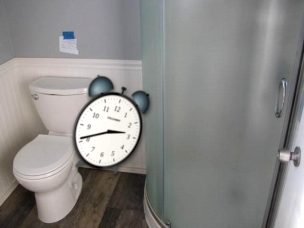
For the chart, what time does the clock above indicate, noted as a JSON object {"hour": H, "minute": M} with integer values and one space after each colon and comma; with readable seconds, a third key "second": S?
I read {"hour": 2, "minute": 41}
